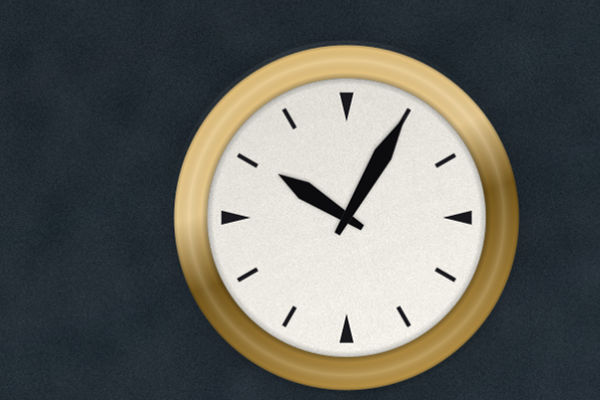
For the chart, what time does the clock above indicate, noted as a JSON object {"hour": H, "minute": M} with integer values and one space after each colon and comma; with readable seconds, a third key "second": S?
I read {"hour": 10, "minute": 5}
